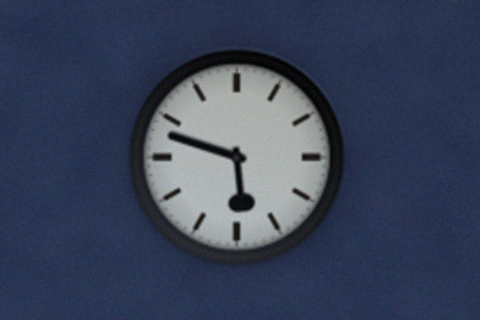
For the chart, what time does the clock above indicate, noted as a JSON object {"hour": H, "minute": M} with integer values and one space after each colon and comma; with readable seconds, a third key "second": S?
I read {"hour": 5, "minute": 48}
